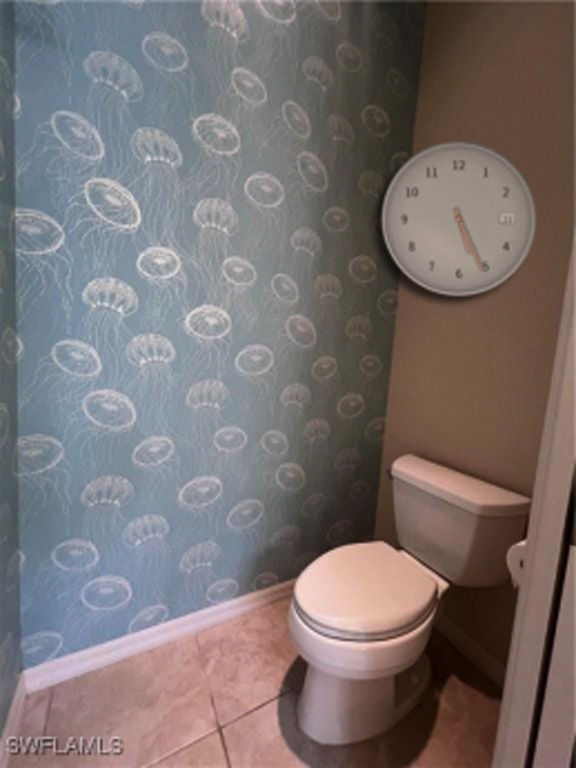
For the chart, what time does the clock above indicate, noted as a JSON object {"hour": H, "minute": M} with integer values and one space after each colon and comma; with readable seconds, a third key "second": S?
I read {"hour": 5, "minute": 26}
